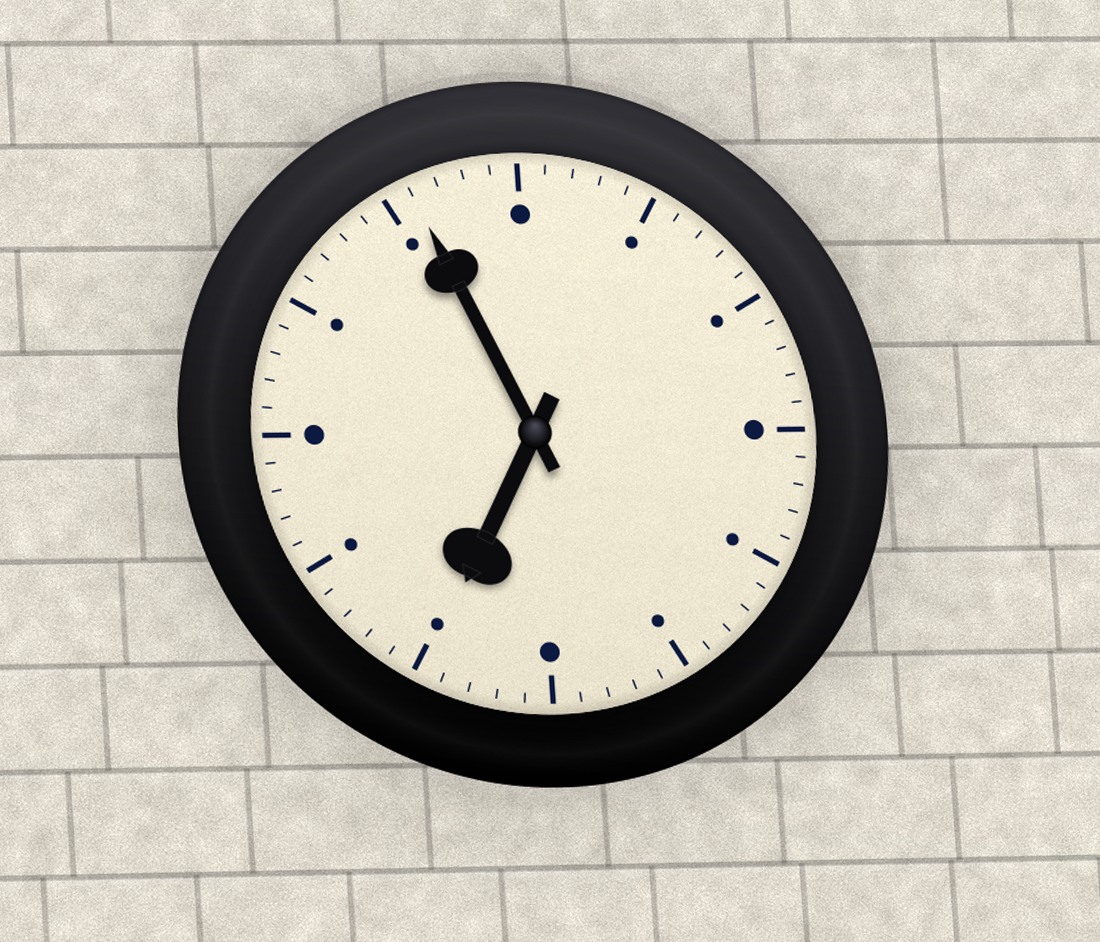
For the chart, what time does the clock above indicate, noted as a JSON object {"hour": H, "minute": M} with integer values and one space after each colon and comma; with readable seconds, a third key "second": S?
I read {"hour": 6, "minute": 56}
